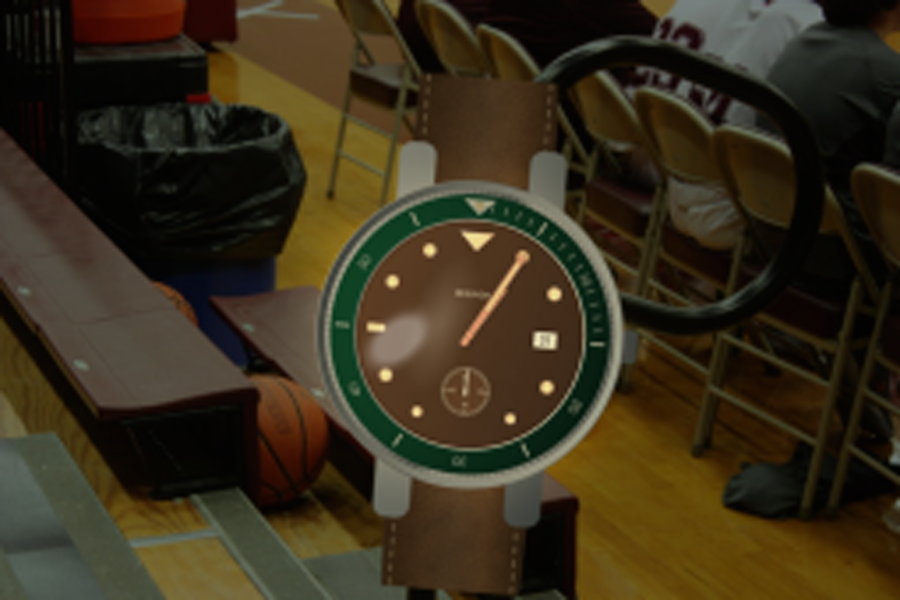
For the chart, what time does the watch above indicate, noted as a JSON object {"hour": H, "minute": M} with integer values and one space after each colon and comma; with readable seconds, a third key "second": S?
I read {"hour": 1, "minute": 5}
